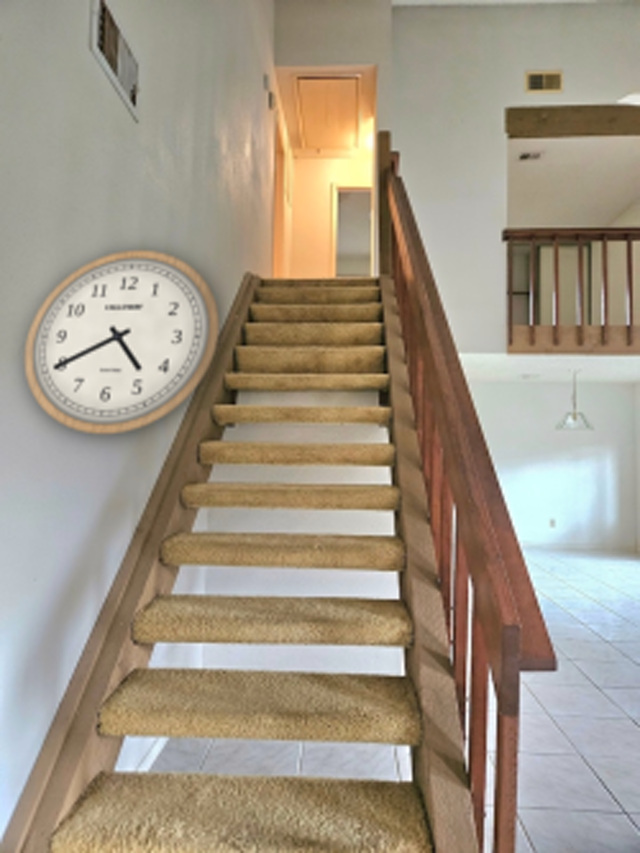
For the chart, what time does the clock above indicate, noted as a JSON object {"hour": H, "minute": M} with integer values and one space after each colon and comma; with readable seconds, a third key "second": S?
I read {"hour": 4, "minute": 40}
